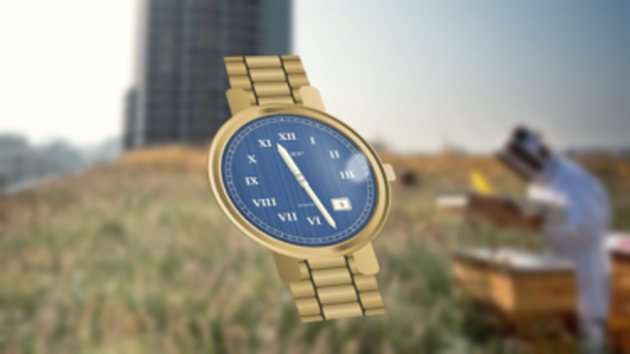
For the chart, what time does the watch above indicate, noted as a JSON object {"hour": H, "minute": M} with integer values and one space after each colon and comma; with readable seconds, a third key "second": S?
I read {"hour": 11, "minute": 27}
